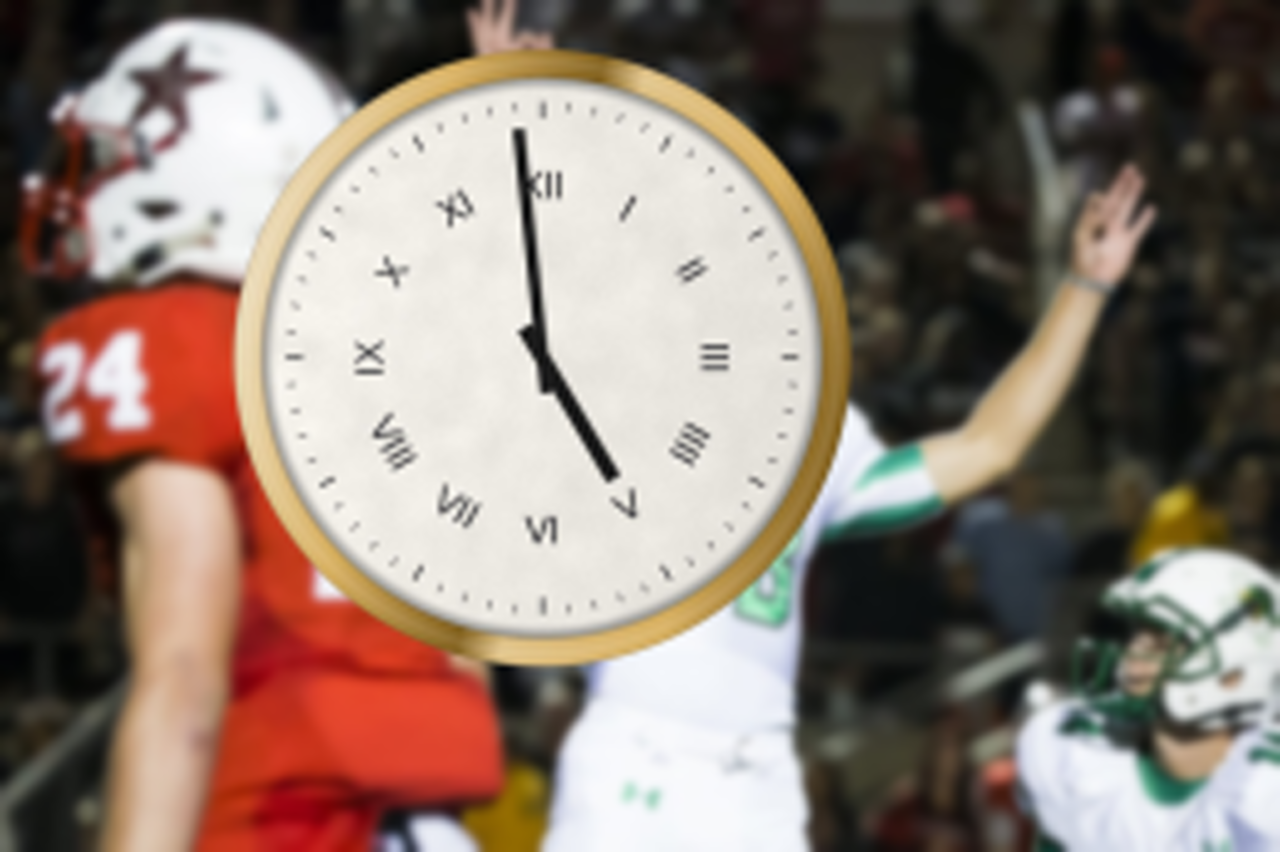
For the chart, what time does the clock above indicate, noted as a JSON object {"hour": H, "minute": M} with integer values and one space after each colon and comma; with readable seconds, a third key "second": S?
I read {"hour": 4, "minute": 59}
